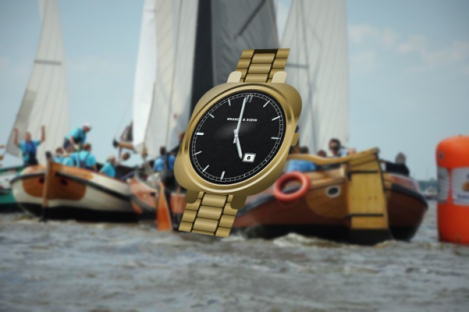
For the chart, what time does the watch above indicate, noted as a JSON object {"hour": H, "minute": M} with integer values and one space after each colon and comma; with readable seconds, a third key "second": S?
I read {"hour": 4, "minute": 59}
